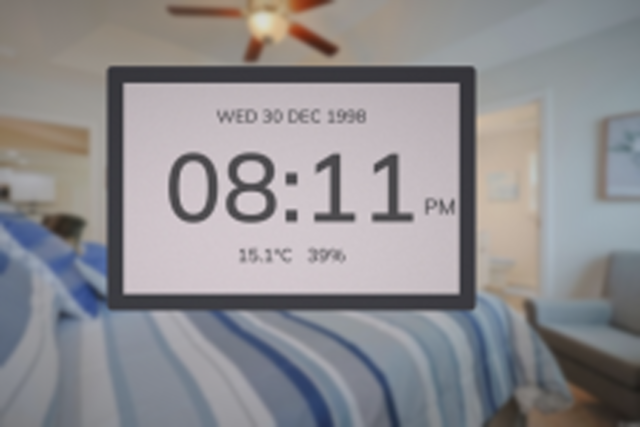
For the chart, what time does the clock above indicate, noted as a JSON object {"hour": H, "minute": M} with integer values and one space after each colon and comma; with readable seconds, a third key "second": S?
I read {"hour": 8, "minute": 11}
